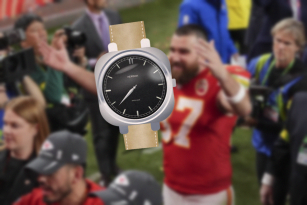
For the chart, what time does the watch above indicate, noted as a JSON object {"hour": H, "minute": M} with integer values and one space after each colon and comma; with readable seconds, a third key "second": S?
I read {"hour": 7, "minute": 38}
